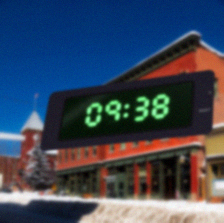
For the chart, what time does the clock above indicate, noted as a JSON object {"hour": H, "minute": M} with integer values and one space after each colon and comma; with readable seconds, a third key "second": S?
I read {"hour": 9, "minute": 38}
